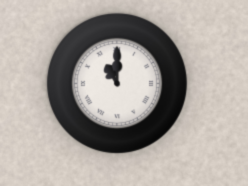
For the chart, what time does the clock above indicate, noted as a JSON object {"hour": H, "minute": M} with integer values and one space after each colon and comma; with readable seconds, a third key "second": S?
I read {"hour": 11, "minute": 0}
